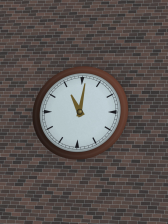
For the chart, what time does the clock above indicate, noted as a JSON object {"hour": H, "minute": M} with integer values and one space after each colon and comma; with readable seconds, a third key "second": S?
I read {"hour": 11, "minute": 1}
